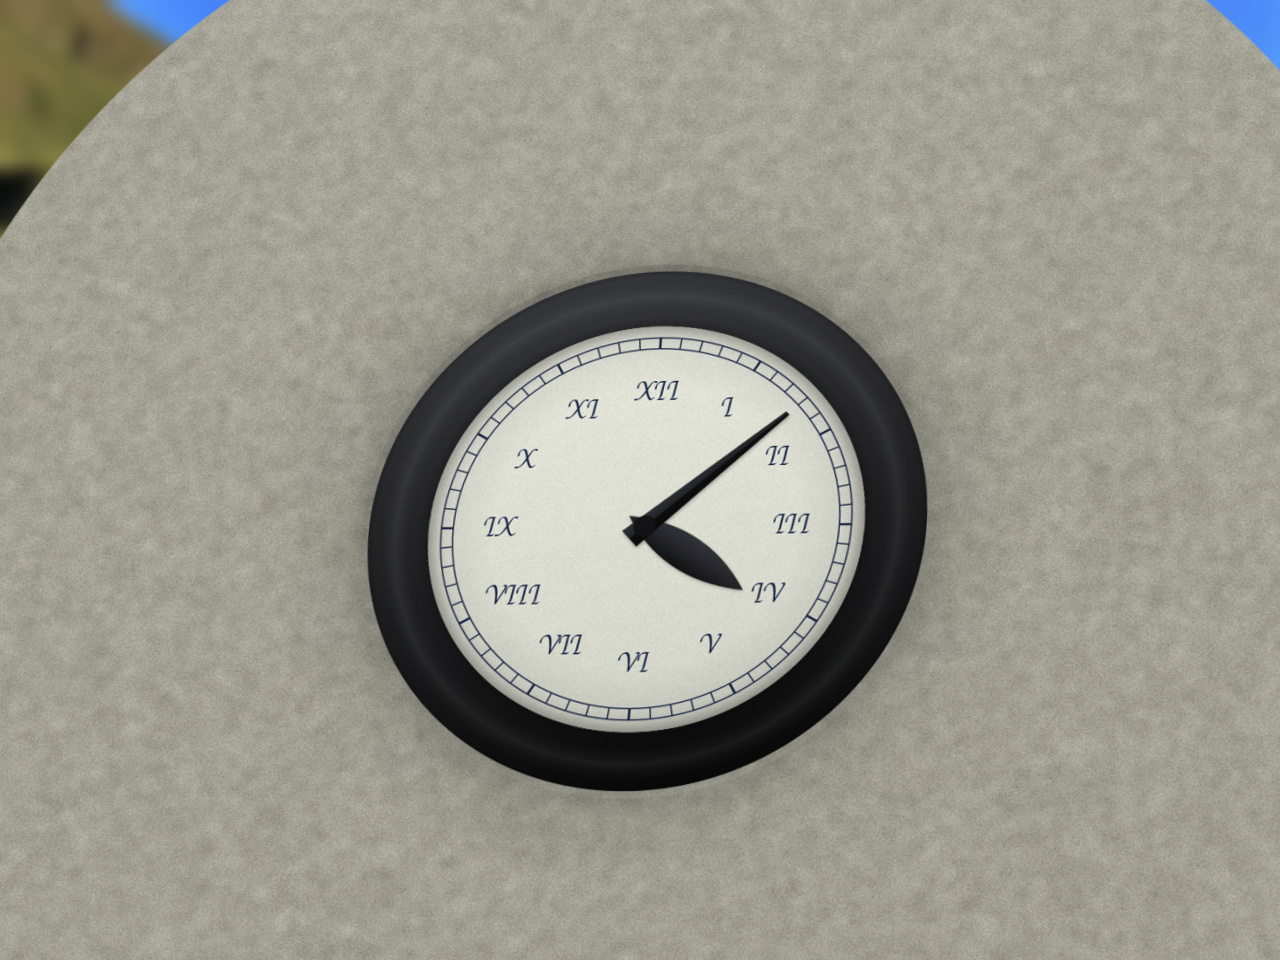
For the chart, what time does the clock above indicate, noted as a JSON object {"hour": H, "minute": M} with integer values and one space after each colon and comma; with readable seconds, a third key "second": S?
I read {"hour": 4, "minute": 8}
